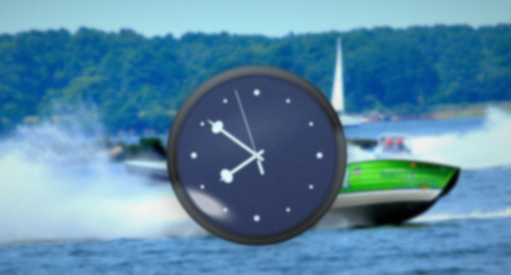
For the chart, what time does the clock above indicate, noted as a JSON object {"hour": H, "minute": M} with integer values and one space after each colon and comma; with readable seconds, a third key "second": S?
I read {"hour": 7, "minute": 50, "second": 57}
